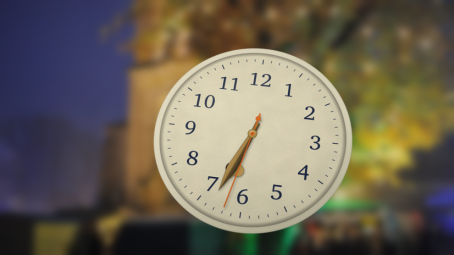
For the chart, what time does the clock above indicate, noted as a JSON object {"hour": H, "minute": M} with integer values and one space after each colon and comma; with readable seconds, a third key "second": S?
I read {"hour": 6, "minute": 33, "second": 32}
